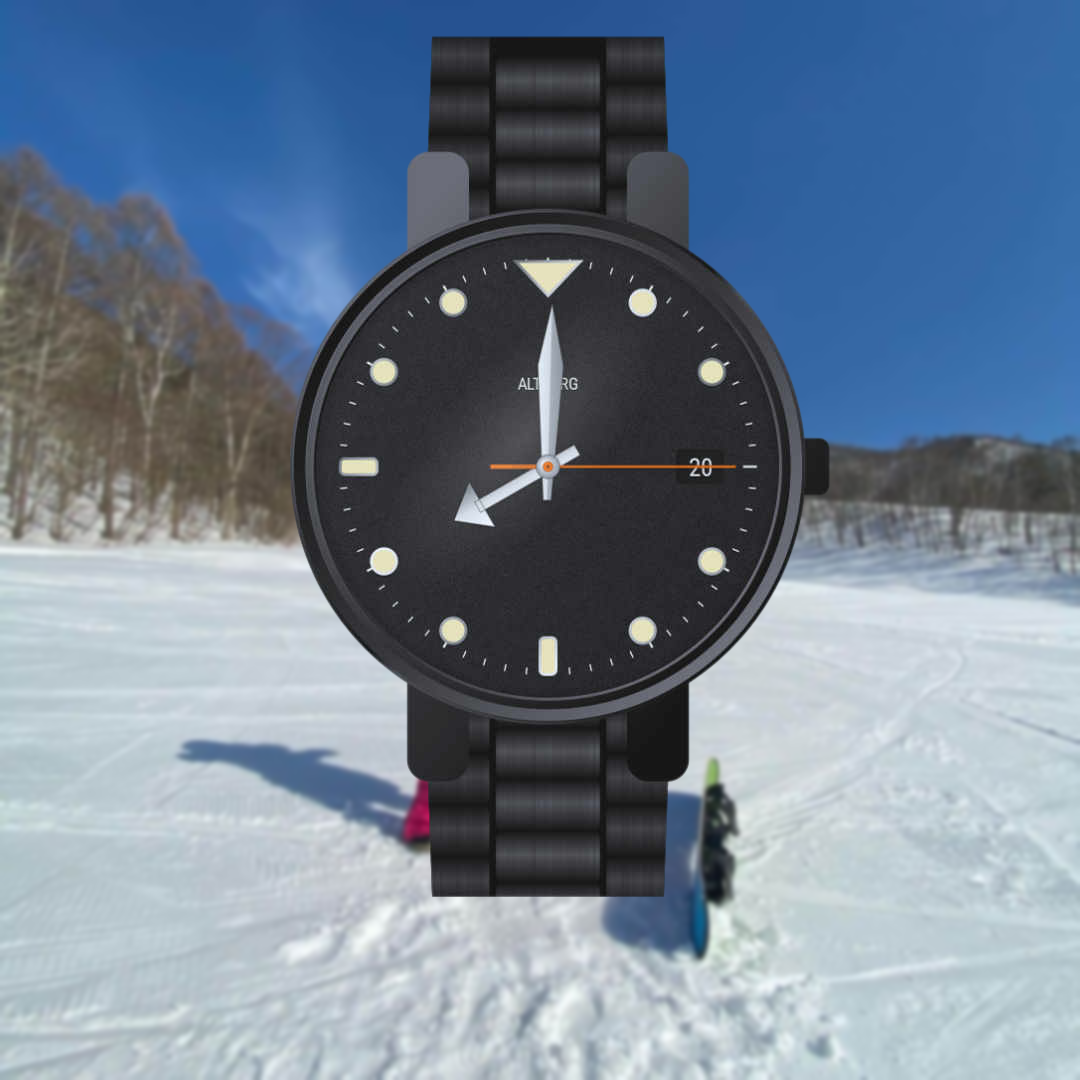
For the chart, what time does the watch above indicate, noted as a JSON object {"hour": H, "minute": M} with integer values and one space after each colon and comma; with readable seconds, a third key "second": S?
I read {"hour": 8, "minute": 0, "second": 15}
